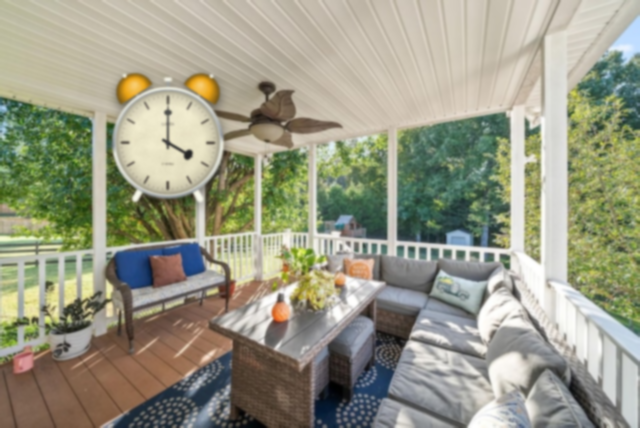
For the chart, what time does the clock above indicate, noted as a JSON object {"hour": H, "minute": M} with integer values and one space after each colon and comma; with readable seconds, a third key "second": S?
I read {"hour": 4, "minute": 0}
